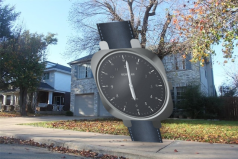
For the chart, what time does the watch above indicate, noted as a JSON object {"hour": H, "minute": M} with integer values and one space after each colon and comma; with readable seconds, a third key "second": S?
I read {"hour": 6, "minute": 1}
